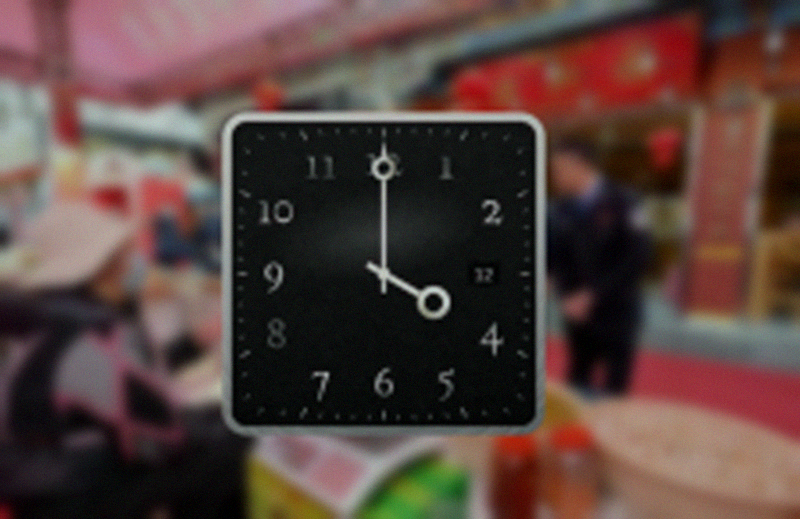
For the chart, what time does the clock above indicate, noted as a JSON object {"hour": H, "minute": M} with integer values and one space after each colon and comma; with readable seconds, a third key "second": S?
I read {"hour": 4, "minute": 0}
